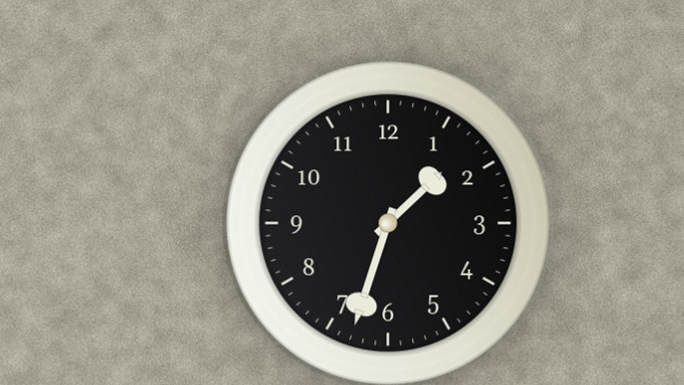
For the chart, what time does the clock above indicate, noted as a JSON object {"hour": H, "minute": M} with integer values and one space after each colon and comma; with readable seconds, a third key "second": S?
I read {"hour": 1, "minute": 33}
